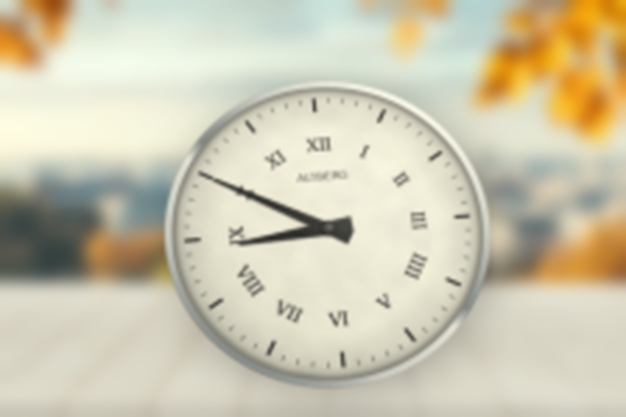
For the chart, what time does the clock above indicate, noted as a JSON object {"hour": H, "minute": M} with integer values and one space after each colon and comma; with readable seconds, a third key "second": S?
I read {"hour": 8, "minute": 50}
